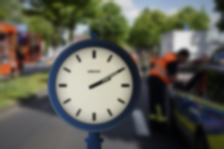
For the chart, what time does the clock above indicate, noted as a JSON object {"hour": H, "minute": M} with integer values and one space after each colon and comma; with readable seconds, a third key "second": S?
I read {"hour": 2, "minute": 10}
